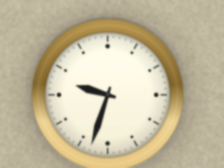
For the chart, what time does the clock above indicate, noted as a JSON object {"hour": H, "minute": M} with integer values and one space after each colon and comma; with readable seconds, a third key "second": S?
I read {"hour": 9, "minute": 33}
